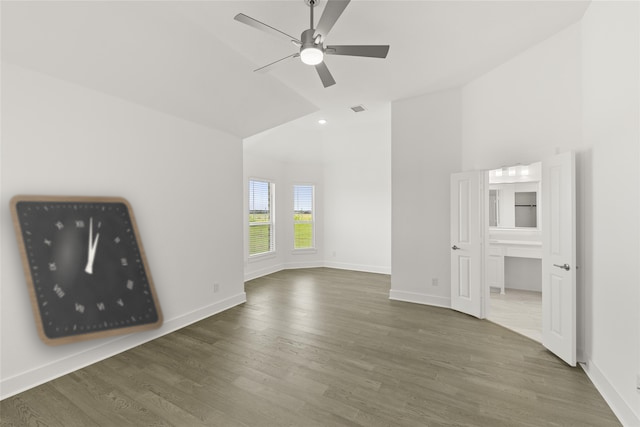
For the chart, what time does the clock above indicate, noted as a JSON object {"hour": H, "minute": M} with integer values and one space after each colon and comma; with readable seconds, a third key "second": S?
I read {"hour": 1, "minute": 3}
